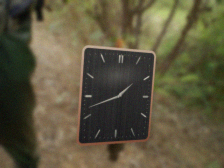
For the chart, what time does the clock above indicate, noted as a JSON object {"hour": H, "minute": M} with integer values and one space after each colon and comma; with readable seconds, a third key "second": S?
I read {"hour": 1, "minute": 42}
